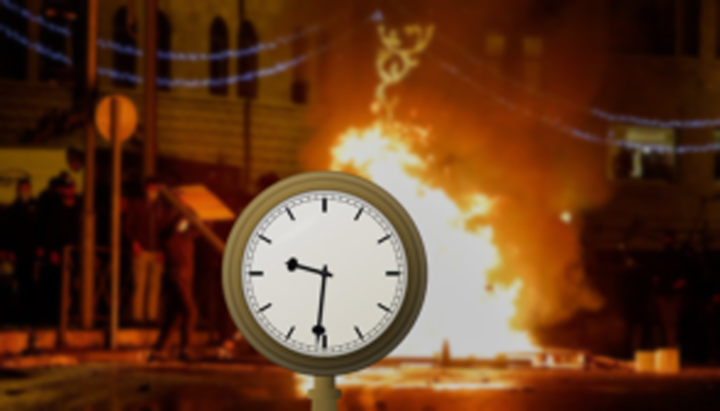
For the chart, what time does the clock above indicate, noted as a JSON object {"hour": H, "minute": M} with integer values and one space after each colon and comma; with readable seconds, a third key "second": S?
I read {"hour": 9, "minute": 31}
